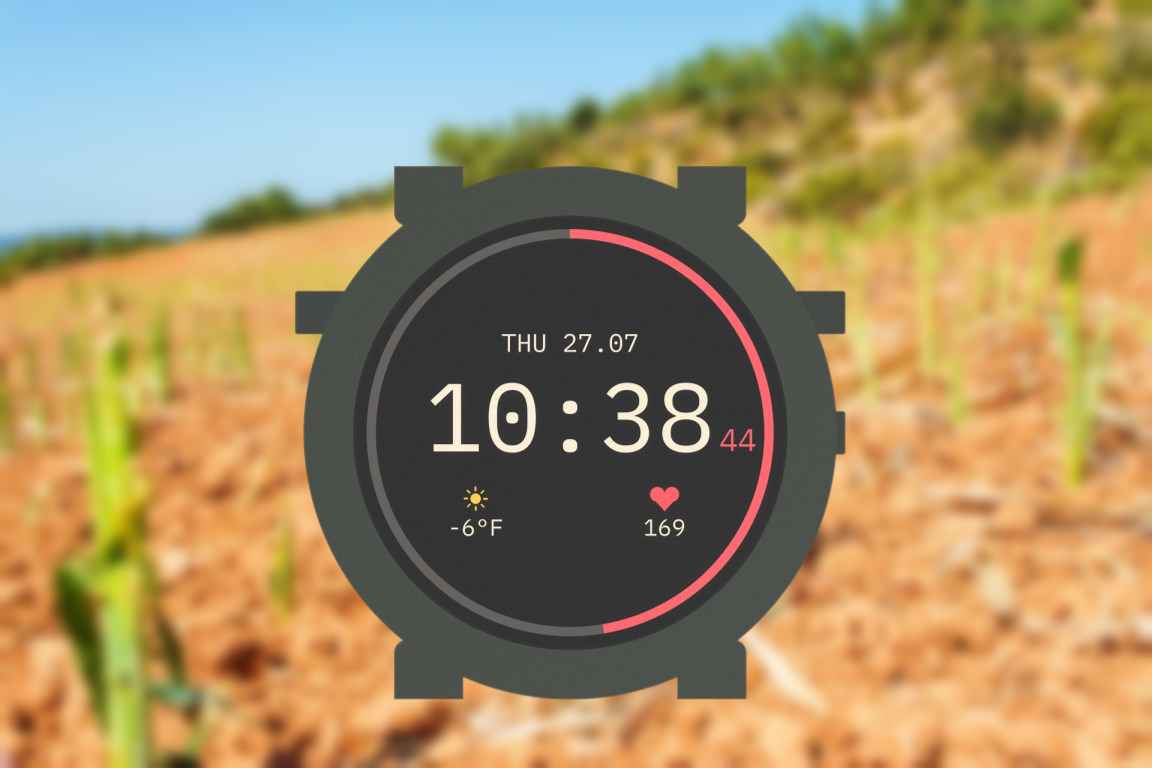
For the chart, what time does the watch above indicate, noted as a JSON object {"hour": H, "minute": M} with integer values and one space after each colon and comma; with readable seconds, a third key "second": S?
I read {"hour": 10, "minute": 38, "second": 44}
